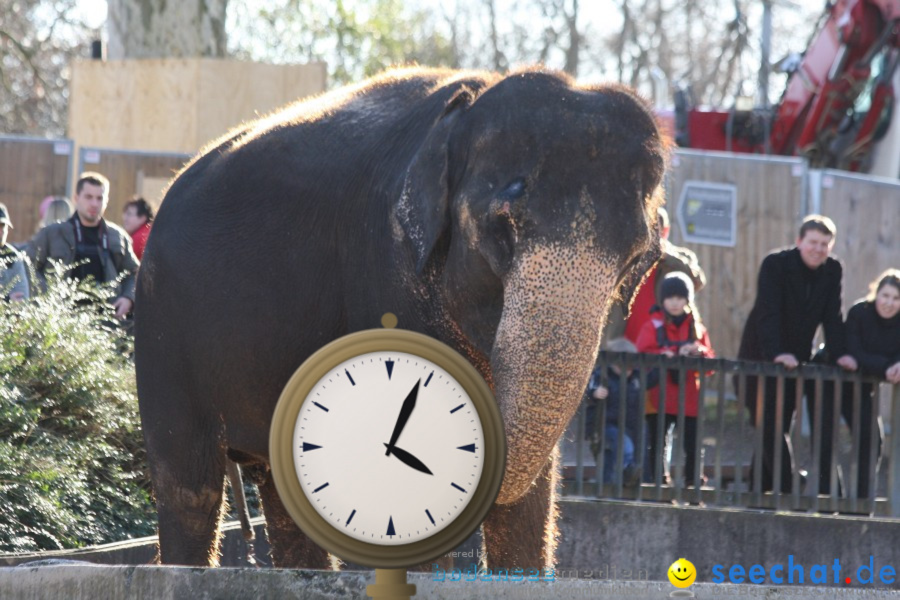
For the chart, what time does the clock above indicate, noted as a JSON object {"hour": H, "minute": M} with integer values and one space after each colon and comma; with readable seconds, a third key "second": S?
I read {"hour": 4, "minute": 4}
